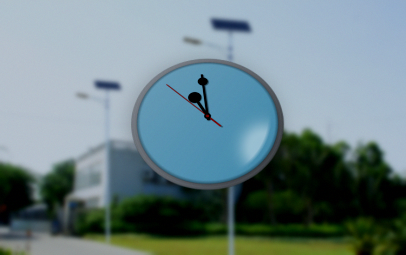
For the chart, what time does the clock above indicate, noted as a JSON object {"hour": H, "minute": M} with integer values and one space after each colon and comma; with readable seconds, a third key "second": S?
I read {"hour": 10, "minute": 58, "second": 52}
